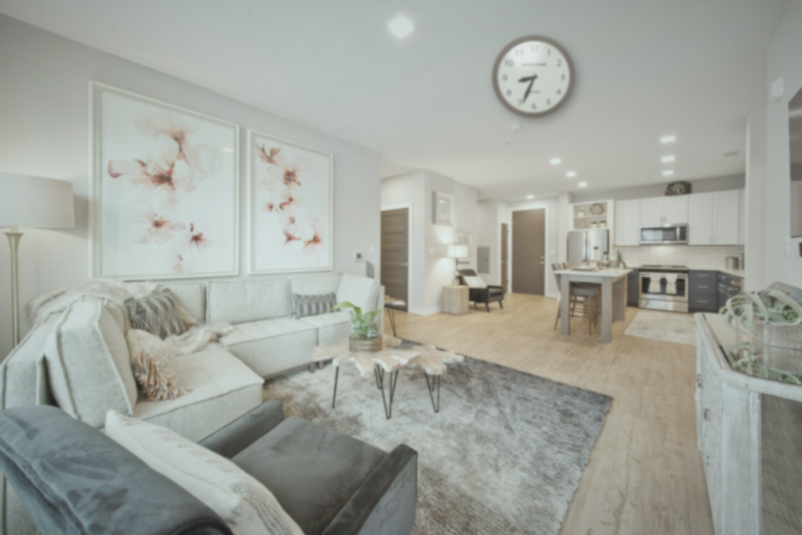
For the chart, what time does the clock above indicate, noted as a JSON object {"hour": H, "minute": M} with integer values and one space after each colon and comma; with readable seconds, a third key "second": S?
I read {"hour": 8, "minute": 34}
